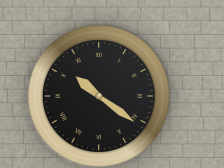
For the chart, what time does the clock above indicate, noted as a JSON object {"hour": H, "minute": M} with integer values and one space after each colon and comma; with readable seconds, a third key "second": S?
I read {"hour": 10, "minute": 21}
